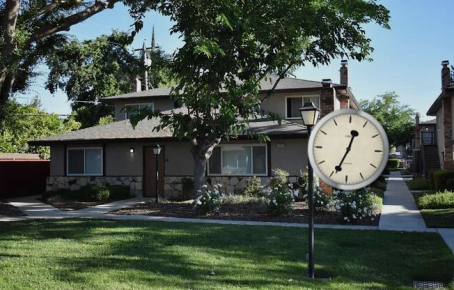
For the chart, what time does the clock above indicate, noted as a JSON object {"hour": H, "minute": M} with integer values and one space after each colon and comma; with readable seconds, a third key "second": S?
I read {"hour": 12, "minute": 34}
